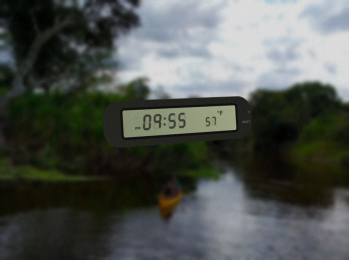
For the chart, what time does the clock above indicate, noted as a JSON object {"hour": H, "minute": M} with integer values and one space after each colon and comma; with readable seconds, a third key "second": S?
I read {"hour": 9, "minute": 55}
